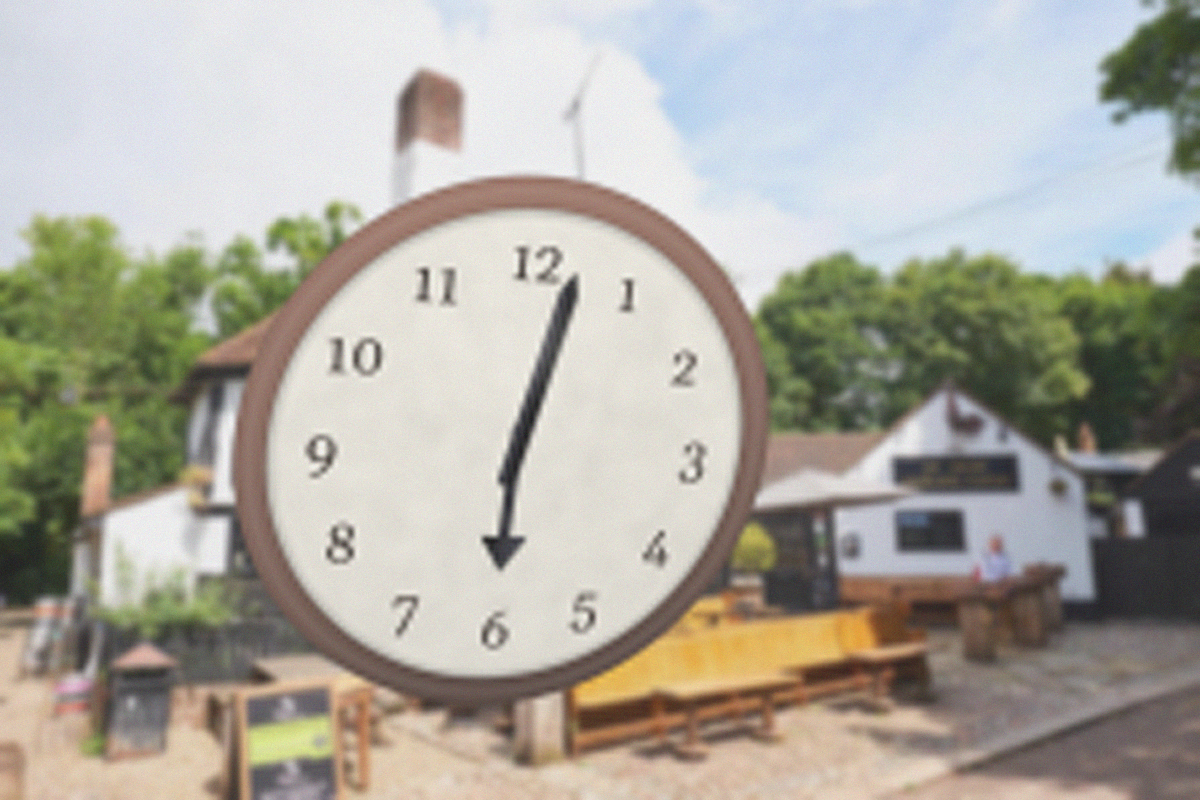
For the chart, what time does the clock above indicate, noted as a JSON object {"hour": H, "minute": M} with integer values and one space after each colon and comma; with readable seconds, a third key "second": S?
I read {"hour": 6, "minute": 2}
